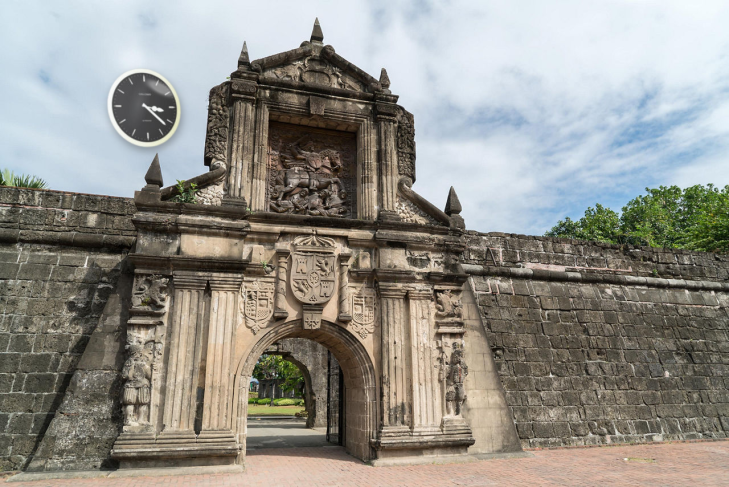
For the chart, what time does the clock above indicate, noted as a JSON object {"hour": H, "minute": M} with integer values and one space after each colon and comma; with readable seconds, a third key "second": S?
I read {"hour": 3, "minute": 22}
